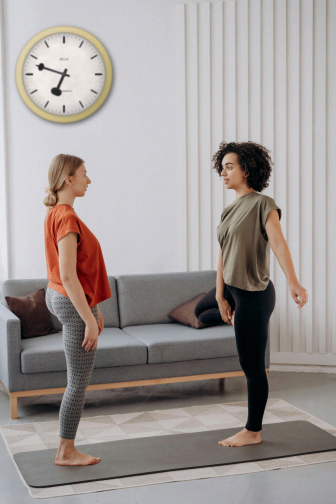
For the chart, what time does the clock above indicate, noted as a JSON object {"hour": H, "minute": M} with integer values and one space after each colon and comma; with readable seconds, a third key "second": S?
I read {"hour": 6, "minute": 48}
